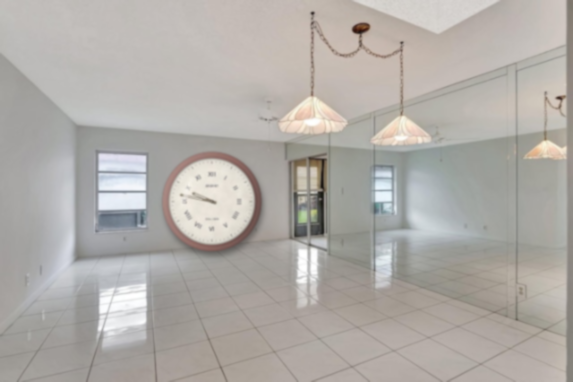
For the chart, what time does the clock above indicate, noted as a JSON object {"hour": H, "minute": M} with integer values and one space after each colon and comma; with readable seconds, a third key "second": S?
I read {"hour": 9, "minute": 47}
